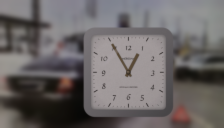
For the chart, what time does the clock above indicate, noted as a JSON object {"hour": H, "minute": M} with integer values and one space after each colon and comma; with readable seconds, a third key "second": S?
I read {"hour": 12, "minute": 55}
